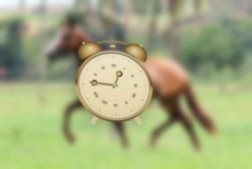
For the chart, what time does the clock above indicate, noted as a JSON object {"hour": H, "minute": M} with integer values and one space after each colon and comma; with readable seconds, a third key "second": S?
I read {"hour": 12, "minute": 46}
